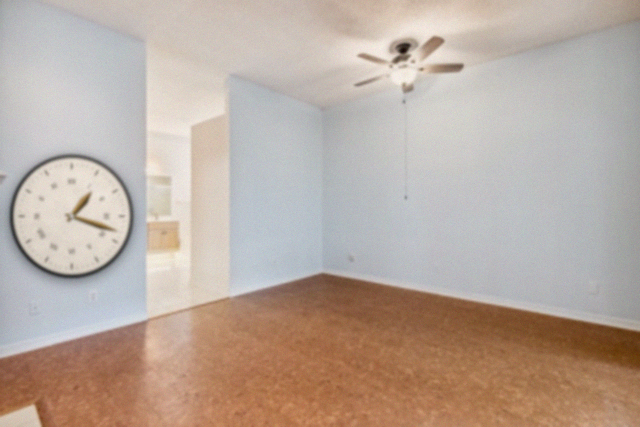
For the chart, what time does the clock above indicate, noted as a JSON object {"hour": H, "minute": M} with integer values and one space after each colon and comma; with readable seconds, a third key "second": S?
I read {"hour": 1, "minute": 18}
